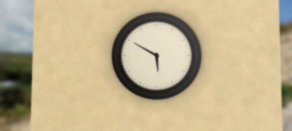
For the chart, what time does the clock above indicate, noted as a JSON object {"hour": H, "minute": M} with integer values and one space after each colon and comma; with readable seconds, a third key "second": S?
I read {"hour": 5, "minute": 50}
